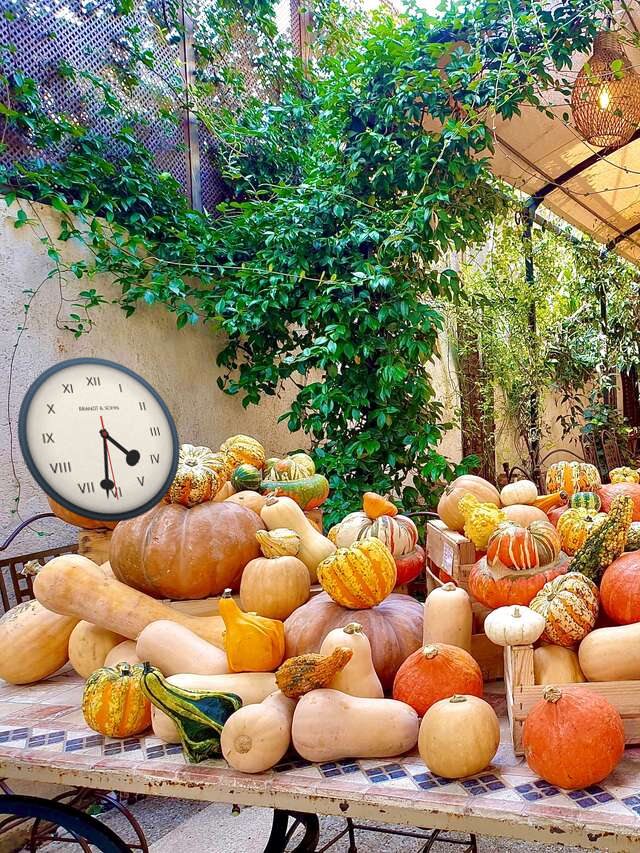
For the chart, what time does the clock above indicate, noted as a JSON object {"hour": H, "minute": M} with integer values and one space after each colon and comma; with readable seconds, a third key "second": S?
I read {"hour": 4, "minute": 31, "second": 30}
